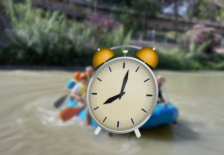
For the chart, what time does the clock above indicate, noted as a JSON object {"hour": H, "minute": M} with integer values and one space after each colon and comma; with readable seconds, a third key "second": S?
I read {"hour": 8, "minute": 2}
